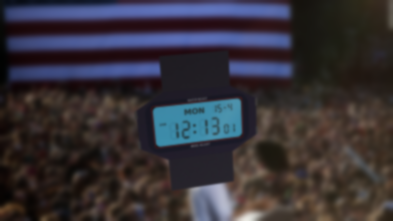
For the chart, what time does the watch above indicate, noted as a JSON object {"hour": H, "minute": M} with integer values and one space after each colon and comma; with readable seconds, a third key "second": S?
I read {"hour": 12, "minute": 13}
